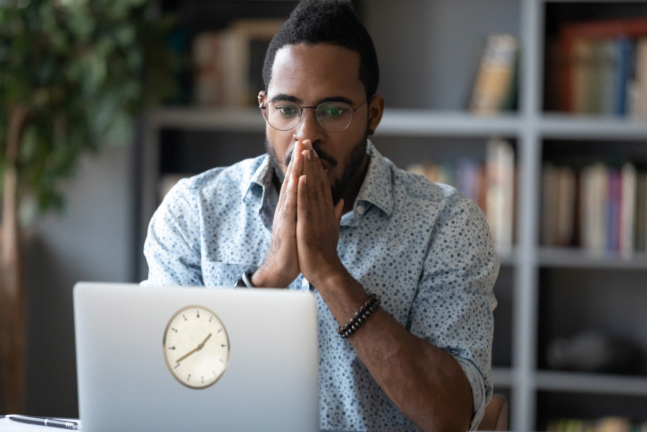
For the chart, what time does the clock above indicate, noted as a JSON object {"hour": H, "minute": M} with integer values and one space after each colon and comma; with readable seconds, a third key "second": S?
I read {"hour": 1, "minute": 41}
